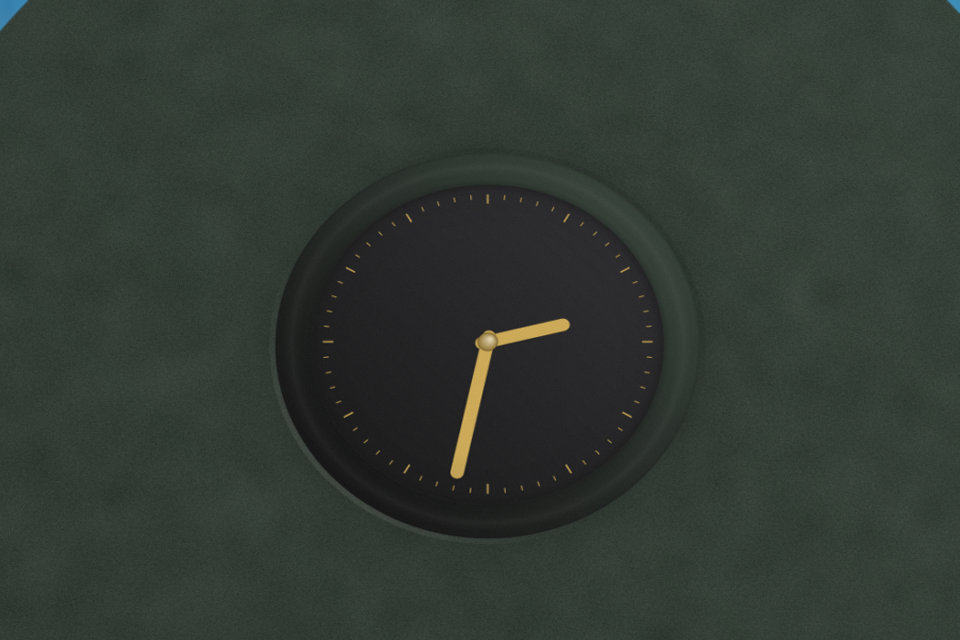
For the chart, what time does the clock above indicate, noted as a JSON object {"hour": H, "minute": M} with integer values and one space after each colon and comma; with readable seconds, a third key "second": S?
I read {"hour": 2, "minute": 32}
